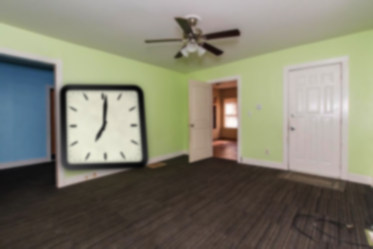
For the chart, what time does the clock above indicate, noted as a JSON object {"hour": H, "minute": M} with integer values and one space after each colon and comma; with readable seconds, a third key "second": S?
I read {"hour": 7, "minute": 1}
